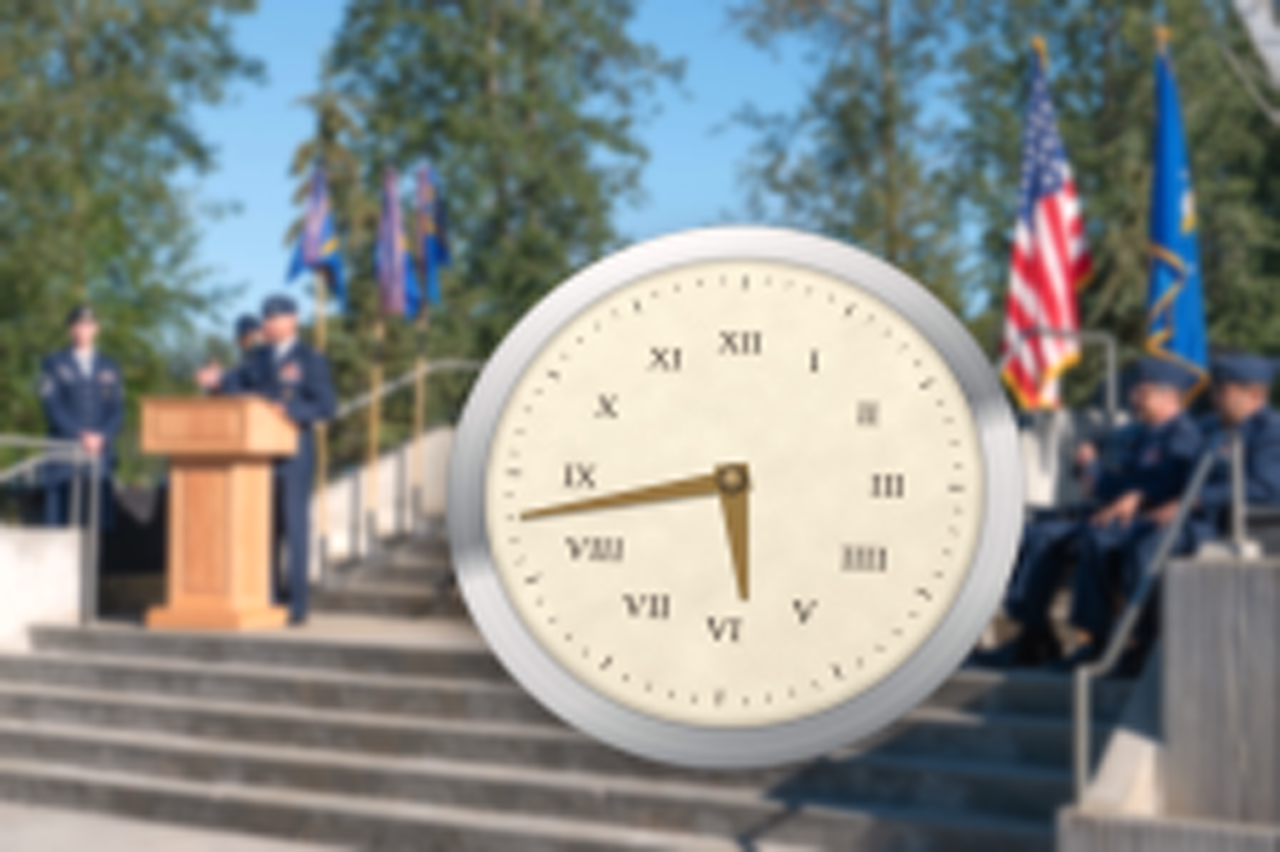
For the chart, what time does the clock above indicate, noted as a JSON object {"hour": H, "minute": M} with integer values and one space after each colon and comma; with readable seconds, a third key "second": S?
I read {"hour": 5, "minute": 43}
